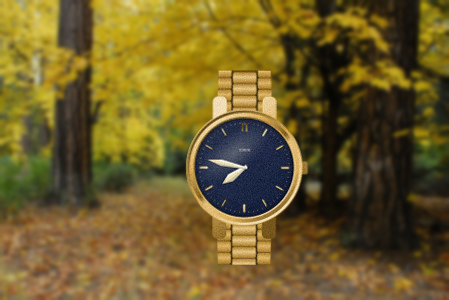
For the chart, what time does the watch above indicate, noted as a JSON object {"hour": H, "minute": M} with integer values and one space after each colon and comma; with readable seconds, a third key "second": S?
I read {"hour": 7, "minute": 47}
